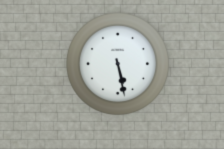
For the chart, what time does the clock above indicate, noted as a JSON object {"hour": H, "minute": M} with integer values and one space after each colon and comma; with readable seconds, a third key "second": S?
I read {"hour": 5, "minute": 28}
